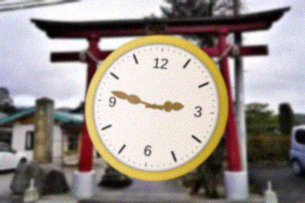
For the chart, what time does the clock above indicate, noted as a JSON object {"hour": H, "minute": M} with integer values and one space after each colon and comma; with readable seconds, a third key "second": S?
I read {"hour": 2, "minute": 47}
